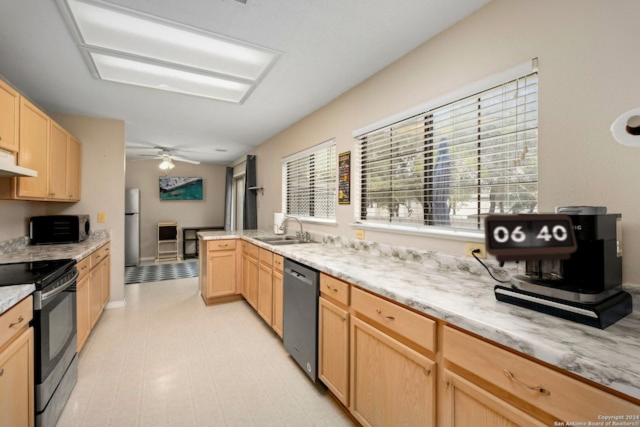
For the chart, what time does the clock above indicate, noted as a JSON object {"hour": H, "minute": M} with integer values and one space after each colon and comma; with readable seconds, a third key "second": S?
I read {"hour": 6, "minute": 40}
